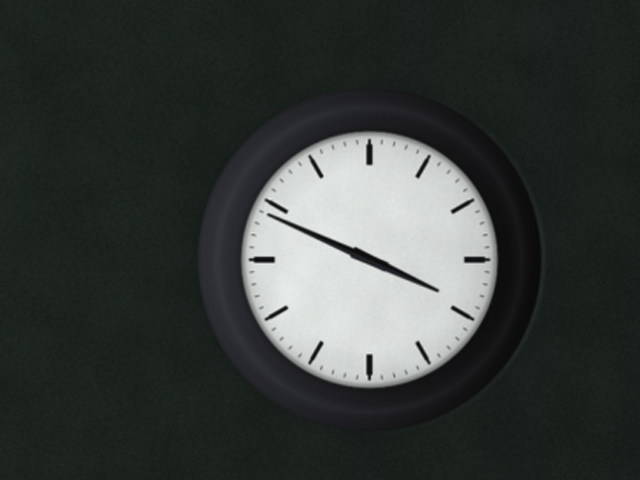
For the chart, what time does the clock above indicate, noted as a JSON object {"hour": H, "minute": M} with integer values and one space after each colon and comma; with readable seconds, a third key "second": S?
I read {"hour": 3, "minute": 49}
